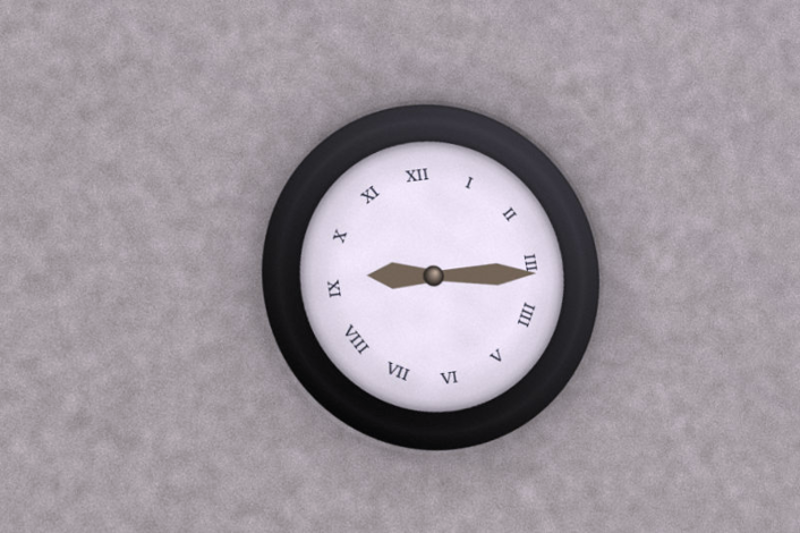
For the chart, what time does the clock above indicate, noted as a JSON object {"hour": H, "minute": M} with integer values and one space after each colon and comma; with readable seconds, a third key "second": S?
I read {"hour": 9, "minute": 16}
